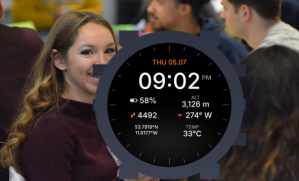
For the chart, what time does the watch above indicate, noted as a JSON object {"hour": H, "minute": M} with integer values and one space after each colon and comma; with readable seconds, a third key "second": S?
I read {"hour": 9, "minute": 2}
